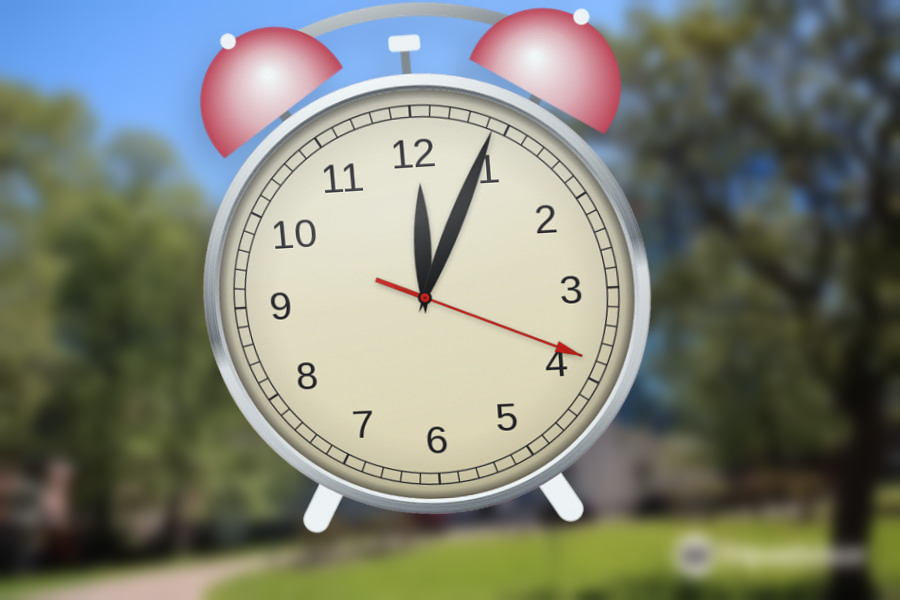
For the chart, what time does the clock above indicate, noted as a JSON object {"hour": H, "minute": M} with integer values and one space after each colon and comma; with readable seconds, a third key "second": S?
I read {"hour": 12, "minute": 4, "second": 19}
